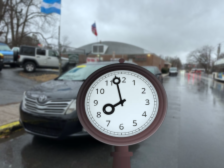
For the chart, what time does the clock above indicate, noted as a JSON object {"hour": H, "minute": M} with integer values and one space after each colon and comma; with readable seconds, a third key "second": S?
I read {"hour": 7, "minute": 58}
